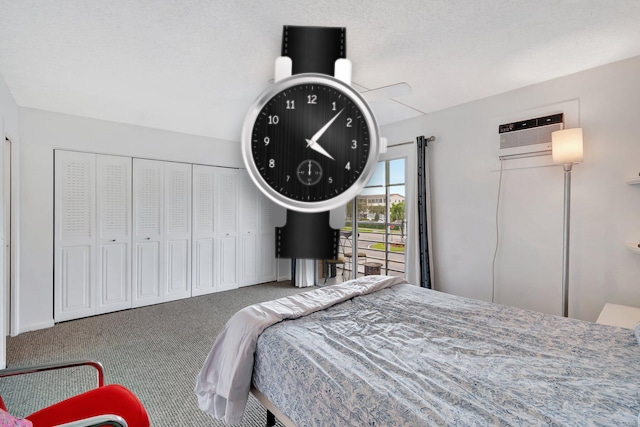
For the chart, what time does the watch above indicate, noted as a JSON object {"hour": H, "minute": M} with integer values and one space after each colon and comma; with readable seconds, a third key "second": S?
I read {"hour": 4, "minute": 7}
